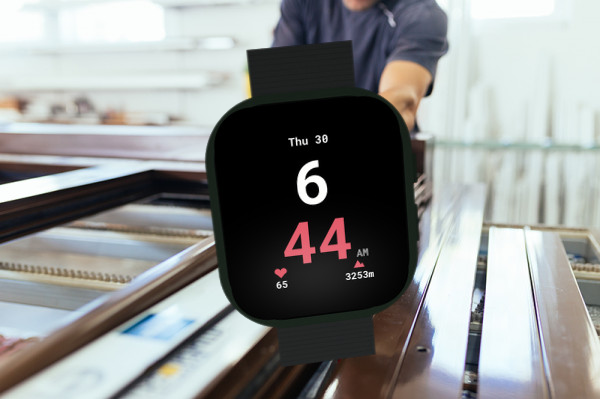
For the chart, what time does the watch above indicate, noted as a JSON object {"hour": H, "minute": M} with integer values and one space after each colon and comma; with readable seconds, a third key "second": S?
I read {"hour": 6, "minute": 44}
